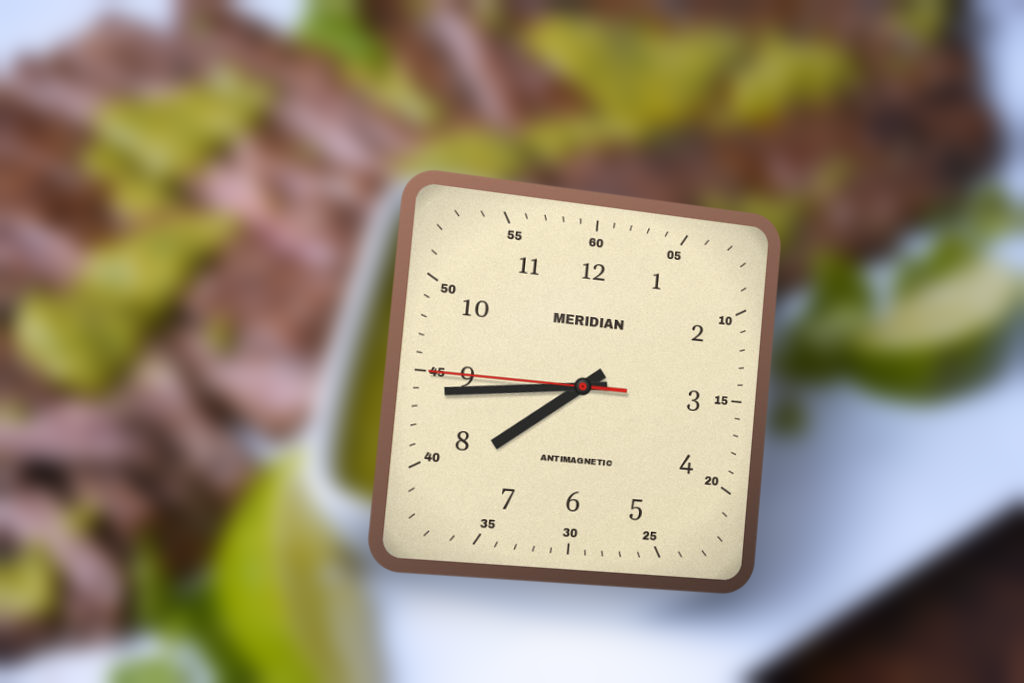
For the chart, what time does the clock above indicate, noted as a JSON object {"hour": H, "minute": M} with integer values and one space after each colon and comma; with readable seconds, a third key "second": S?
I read {"hour": 7, "minute": 43, "second": 45}
